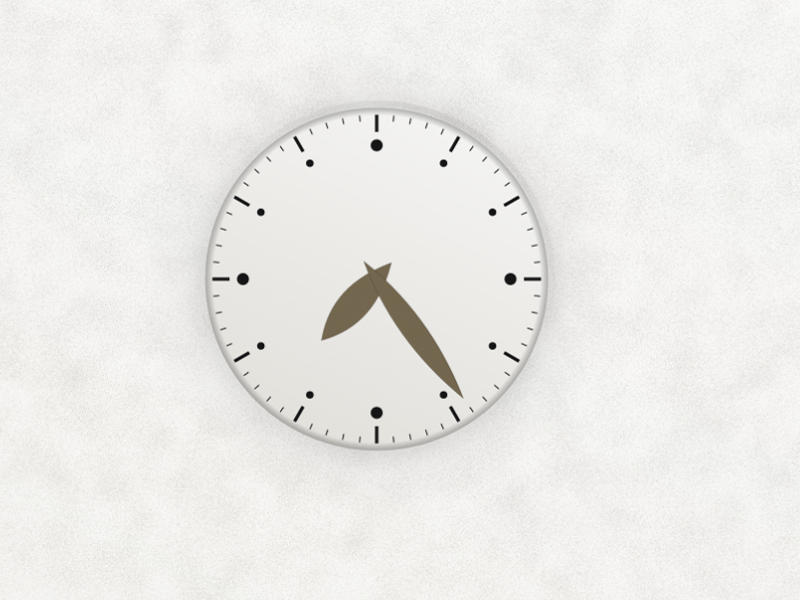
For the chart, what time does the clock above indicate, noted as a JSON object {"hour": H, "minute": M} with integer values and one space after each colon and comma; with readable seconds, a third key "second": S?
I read {"hour": 7, "minute": 24}
